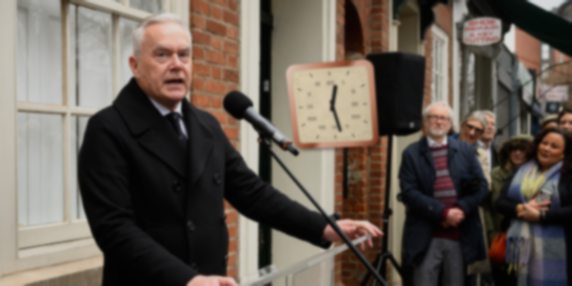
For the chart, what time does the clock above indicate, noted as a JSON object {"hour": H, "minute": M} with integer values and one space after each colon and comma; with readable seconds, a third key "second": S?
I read {"hour": 12, "minute": 28}
